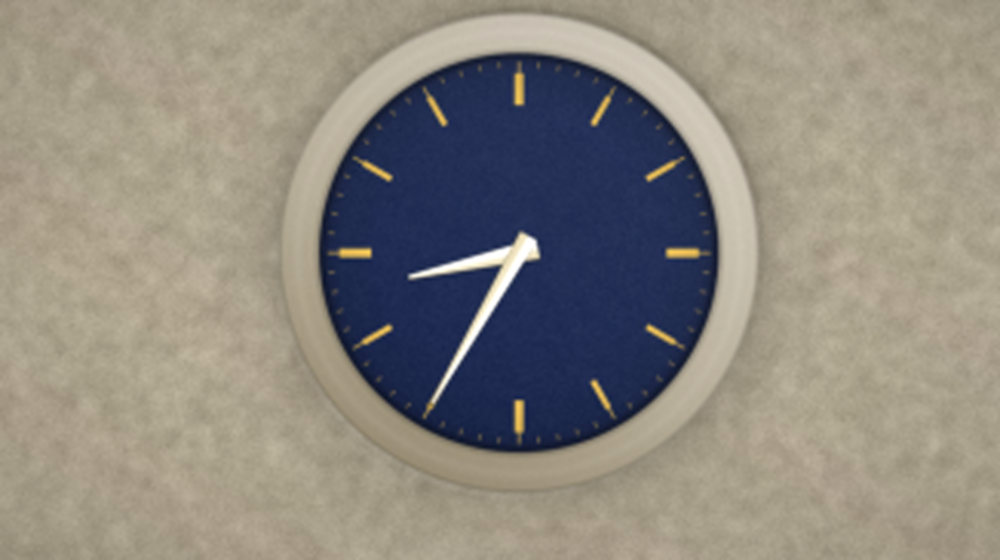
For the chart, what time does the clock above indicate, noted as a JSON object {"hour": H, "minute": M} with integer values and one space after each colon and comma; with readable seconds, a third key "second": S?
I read {"hour": 8, "minute": 35}
